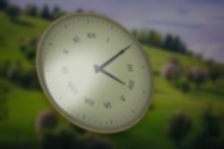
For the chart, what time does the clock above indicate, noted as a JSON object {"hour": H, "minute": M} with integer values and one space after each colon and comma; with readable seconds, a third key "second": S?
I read {"hour": 4, "minute": 10}
